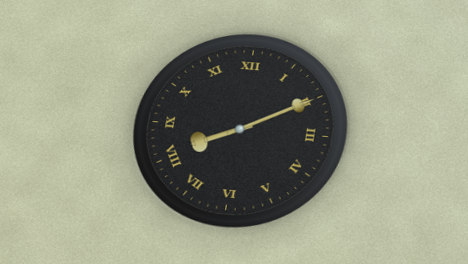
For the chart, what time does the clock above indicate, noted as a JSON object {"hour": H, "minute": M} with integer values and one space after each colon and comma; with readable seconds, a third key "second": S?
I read {"hour": 8, "minute": 10}
